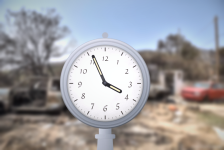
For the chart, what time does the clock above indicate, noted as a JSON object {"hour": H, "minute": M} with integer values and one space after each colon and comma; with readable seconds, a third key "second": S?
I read {"hour": 3, "minute": 56}
